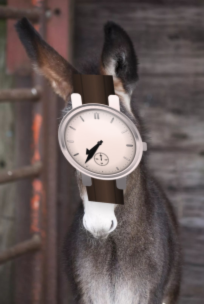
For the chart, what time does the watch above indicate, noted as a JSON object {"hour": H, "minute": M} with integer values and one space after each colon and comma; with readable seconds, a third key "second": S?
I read {"hour": 7, "minute": 36}
